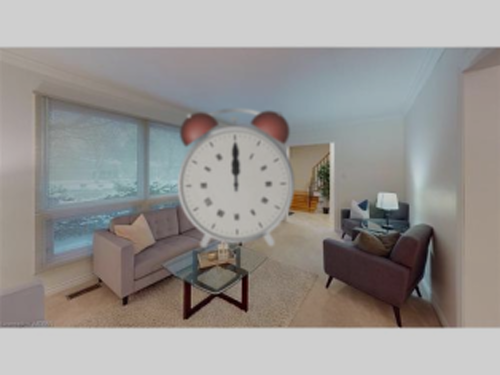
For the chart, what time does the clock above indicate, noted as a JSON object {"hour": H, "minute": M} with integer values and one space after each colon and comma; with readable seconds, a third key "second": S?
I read {"hour": 12, "minute": 0}
